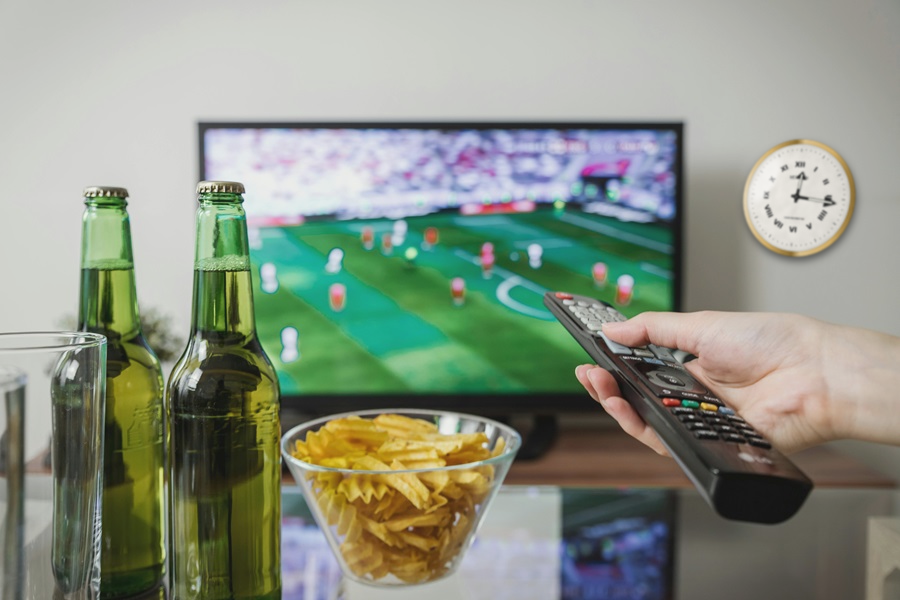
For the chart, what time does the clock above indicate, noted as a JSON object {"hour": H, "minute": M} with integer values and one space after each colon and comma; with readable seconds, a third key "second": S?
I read {"hour": 12, "minute": 16}
